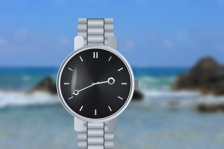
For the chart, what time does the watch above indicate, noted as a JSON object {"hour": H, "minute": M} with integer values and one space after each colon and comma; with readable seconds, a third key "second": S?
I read {"hour": 2, "minute": 41}
